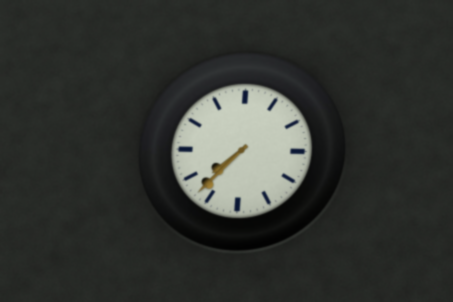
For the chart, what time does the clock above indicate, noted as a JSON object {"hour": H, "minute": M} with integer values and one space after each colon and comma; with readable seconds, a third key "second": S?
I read {"hour": 7, "minute": 37}
